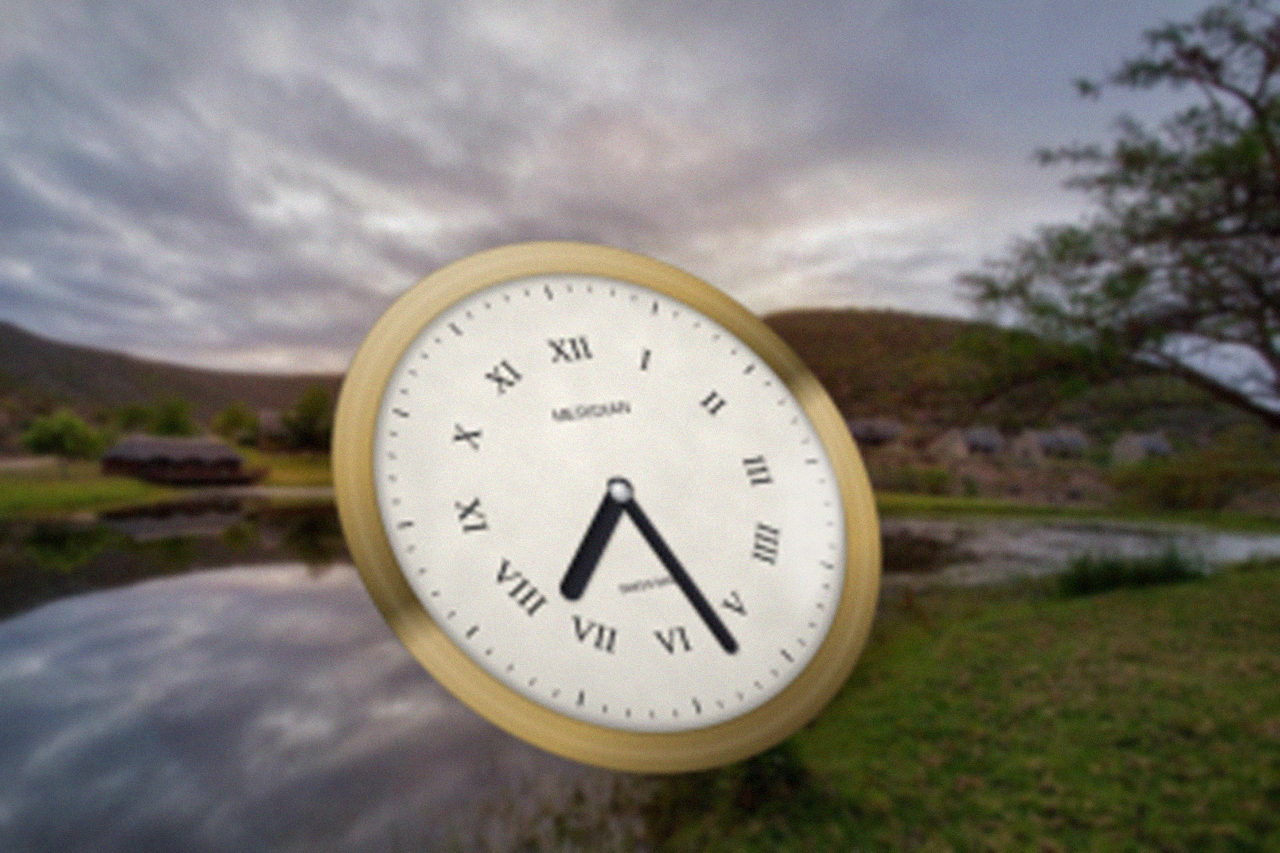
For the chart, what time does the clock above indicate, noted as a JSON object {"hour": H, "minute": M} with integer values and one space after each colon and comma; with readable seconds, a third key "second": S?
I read {"hour": 7, "minute": 27}
